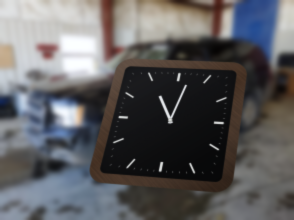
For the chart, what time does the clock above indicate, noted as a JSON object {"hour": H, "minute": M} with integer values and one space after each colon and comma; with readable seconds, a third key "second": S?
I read {"hour": 11, "minute": 2}
